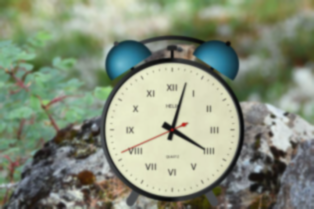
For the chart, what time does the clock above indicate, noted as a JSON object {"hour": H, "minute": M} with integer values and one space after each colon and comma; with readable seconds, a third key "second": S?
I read {"hour": 4, "minute": 2, "second": 41}
